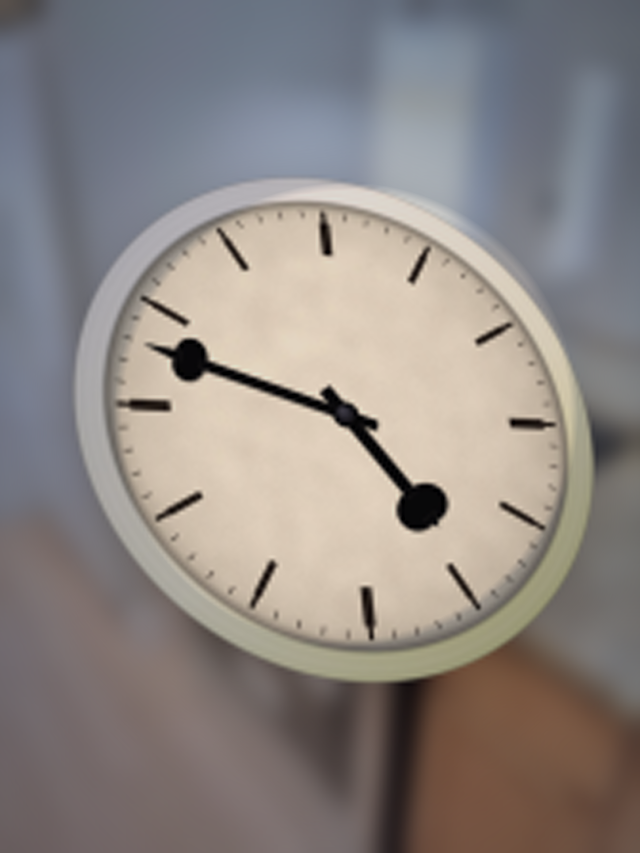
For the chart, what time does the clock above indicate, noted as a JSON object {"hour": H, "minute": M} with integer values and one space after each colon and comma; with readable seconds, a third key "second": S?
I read {"hour": 4, "minute": 48}
